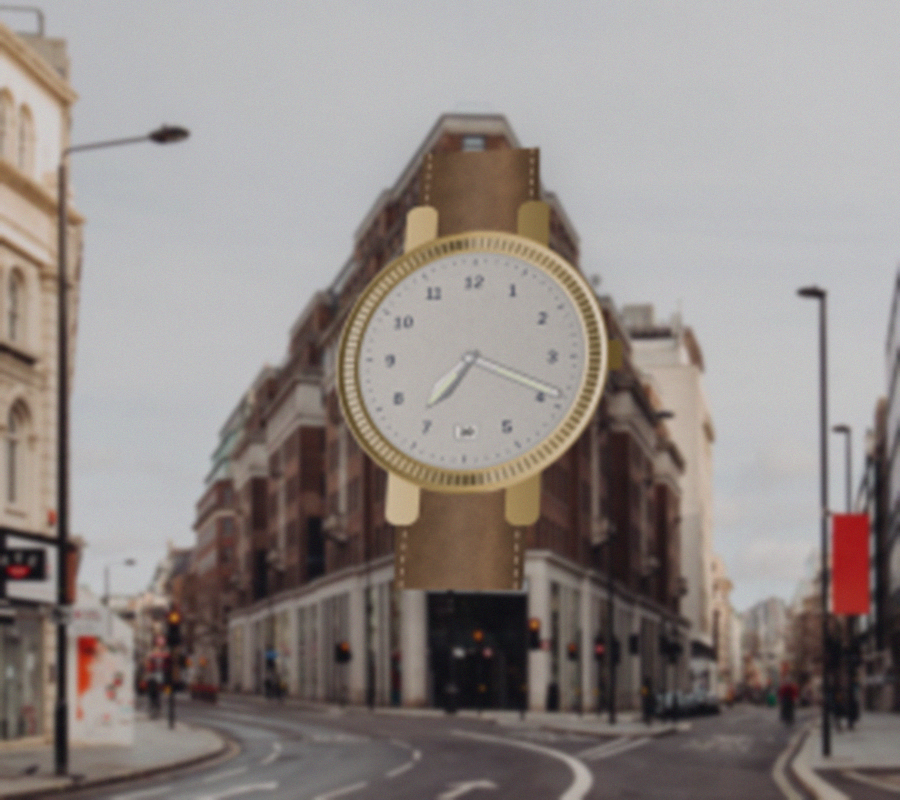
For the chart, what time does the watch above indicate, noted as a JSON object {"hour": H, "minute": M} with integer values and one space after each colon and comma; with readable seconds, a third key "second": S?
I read {"hour": 7, "minute": 19}
